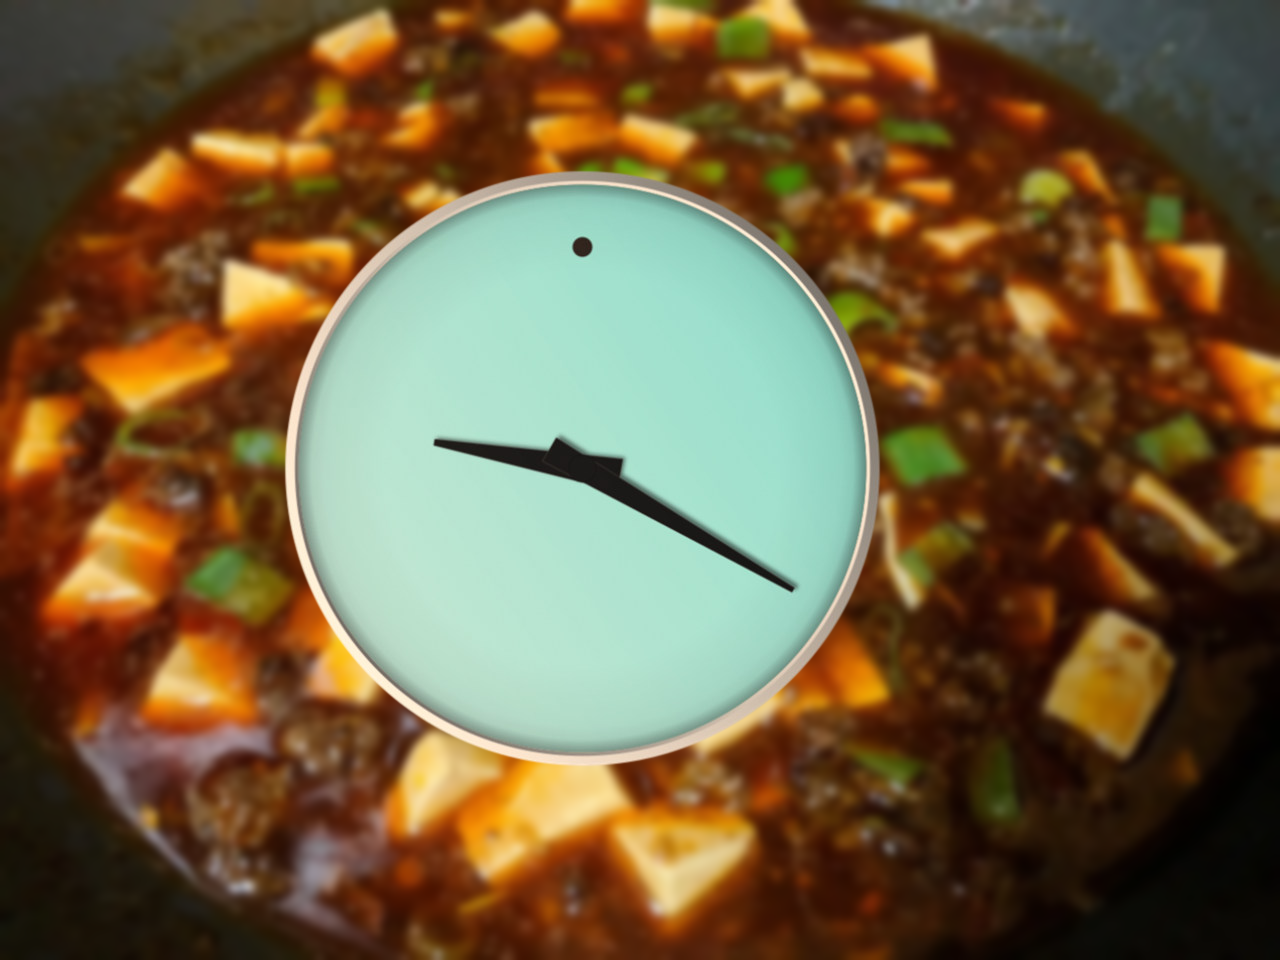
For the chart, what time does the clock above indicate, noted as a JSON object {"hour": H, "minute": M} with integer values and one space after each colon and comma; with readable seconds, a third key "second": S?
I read {"hour": 9, "minute": 20}
